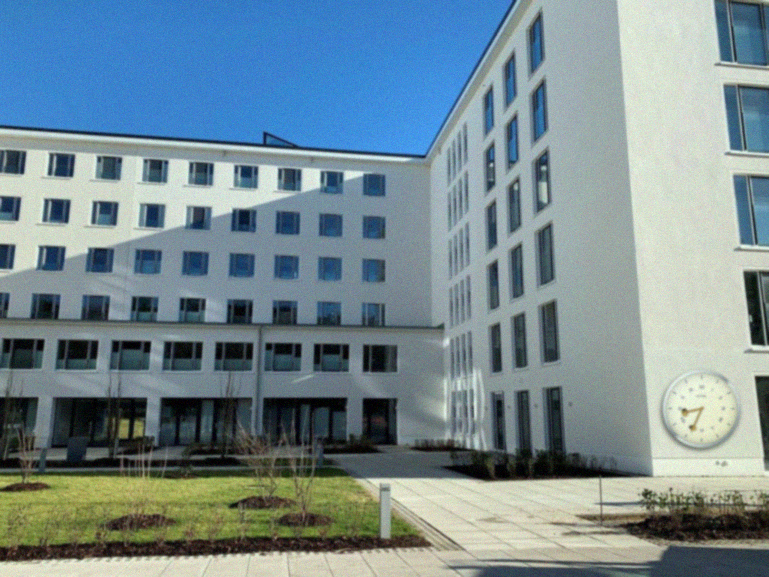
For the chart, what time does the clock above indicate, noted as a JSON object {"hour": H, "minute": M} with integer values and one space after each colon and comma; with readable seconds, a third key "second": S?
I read {"hour": 8, "minute": 34}
